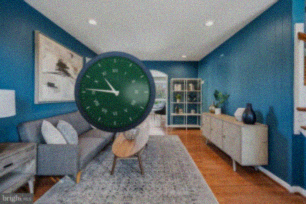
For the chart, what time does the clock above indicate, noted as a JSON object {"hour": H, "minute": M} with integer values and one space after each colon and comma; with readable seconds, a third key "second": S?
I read {"hour": 10, "minute": 46}
